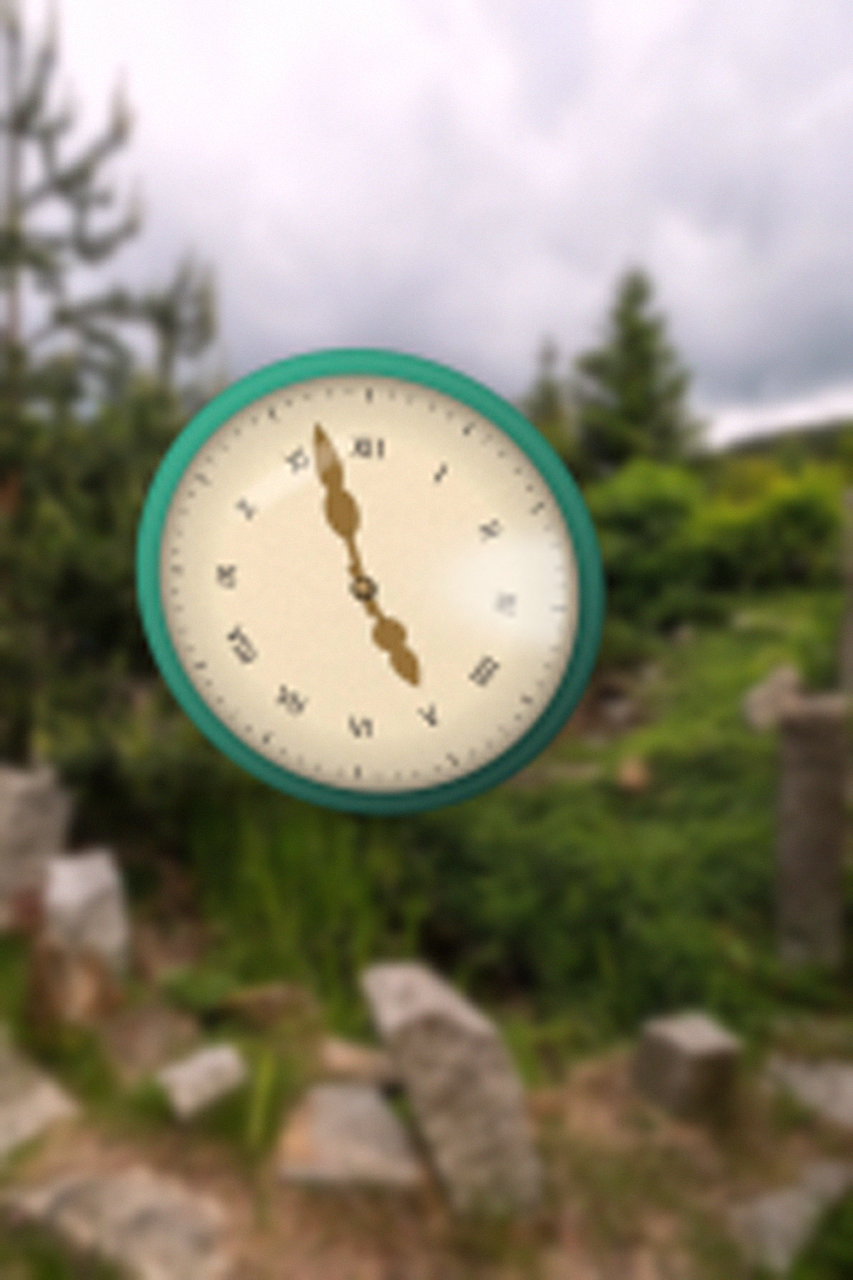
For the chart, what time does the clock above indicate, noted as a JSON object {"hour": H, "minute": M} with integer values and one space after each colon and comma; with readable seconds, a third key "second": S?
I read {"hour": 4, "minute": 57}
